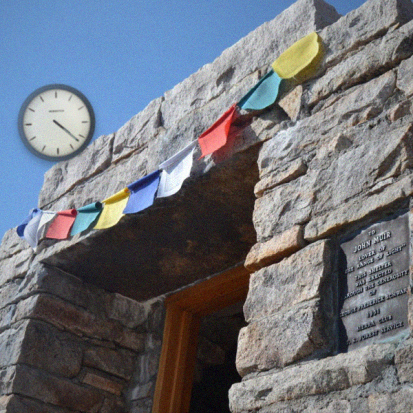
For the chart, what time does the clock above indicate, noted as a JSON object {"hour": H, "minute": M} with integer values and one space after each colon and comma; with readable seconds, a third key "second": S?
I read {"hour": 4, "minute": 22}
